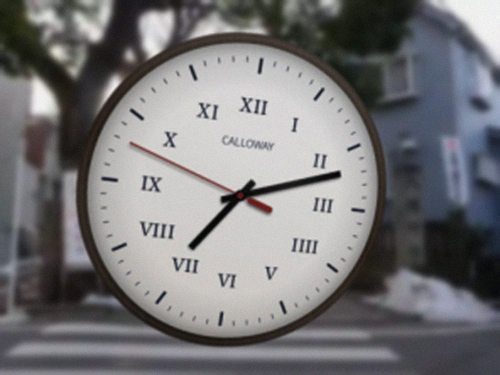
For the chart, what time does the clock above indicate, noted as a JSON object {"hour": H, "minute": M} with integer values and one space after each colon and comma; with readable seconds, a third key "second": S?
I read {"hour": 7, "minute": 11, "second": 48}
